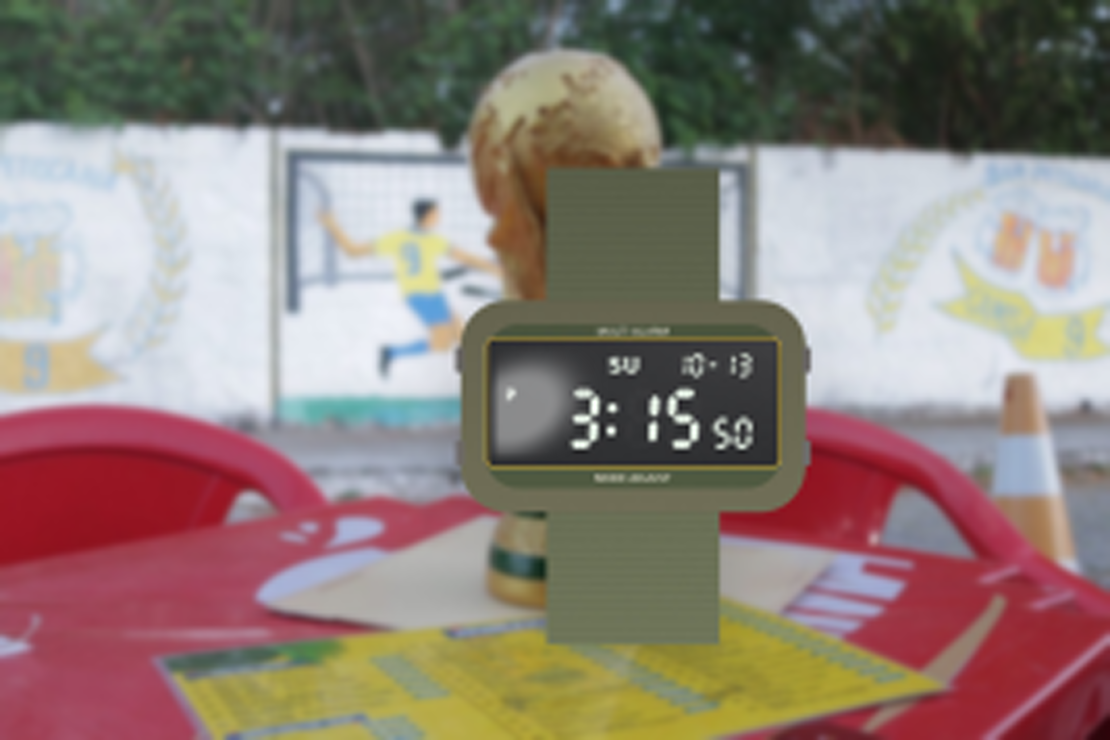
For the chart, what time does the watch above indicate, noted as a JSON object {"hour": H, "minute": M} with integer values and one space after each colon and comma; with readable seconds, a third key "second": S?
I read {"hour": 3, "minute": 15, "second": 50}
